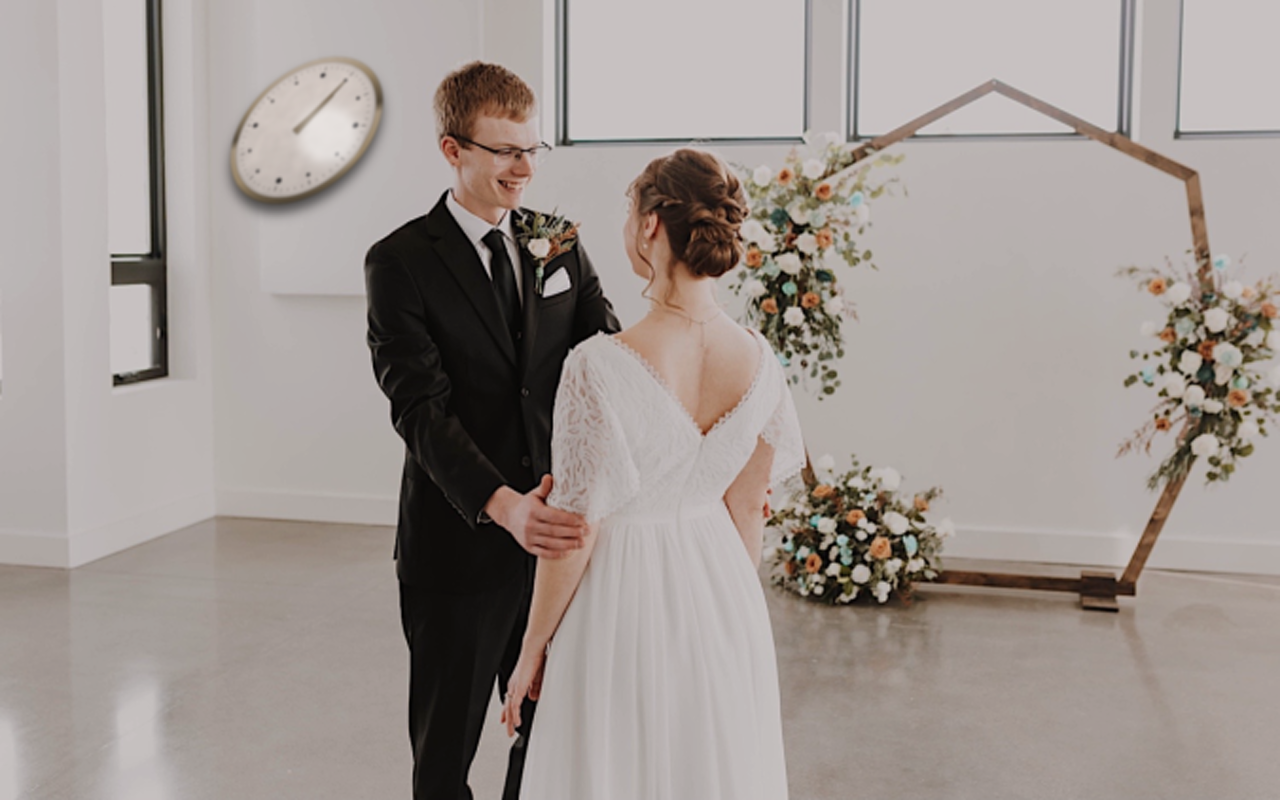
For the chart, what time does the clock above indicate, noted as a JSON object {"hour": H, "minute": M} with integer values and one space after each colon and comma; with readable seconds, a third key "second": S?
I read {"hour": 1, "minute": 5}
